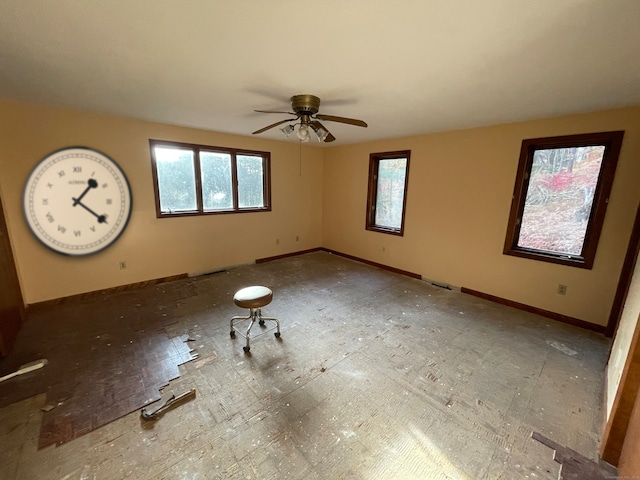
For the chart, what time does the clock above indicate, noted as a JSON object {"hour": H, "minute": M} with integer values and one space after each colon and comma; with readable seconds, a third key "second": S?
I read {"hour": 1, "minute": 21}
